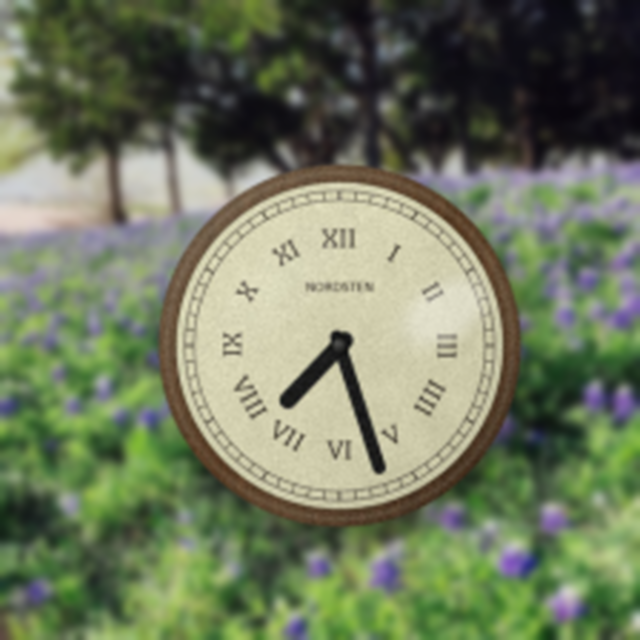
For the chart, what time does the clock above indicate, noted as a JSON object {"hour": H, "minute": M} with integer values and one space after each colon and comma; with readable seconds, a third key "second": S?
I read {"hour": 7, "minute": 27}
